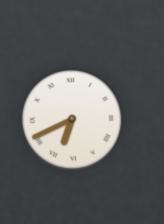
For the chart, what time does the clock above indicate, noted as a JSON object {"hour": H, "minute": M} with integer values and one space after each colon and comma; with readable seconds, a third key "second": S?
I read {"hour": 6, "minute": 41}
